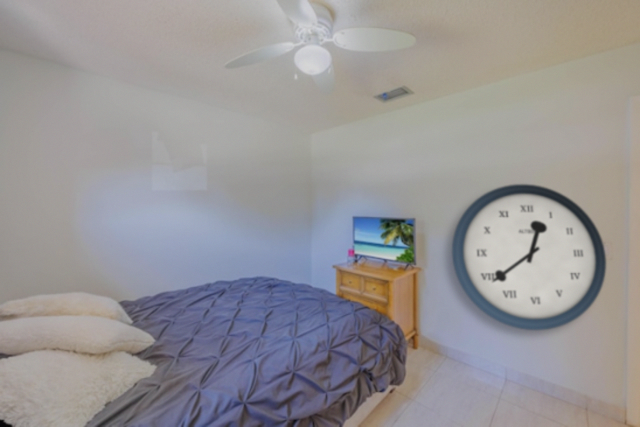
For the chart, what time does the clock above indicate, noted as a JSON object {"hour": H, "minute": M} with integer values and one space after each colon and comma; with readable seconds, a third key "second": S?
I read {"hour": 12, "minute": 39}
